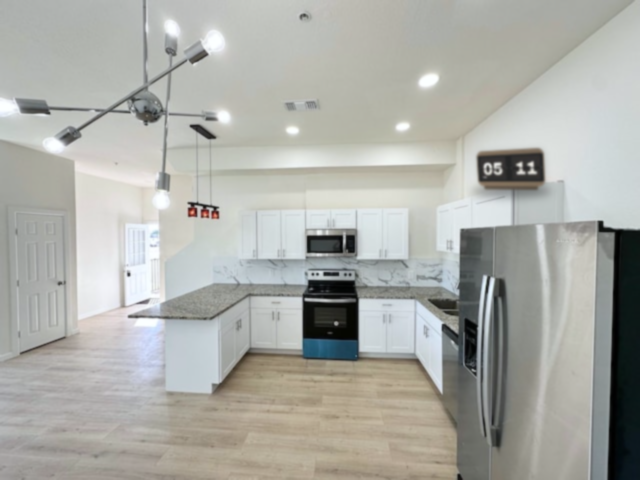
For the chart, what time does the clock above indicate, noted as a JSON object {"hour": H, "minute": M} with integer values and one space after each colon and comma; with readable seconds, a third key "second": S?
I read {"hour": 5, "minute": 11}
